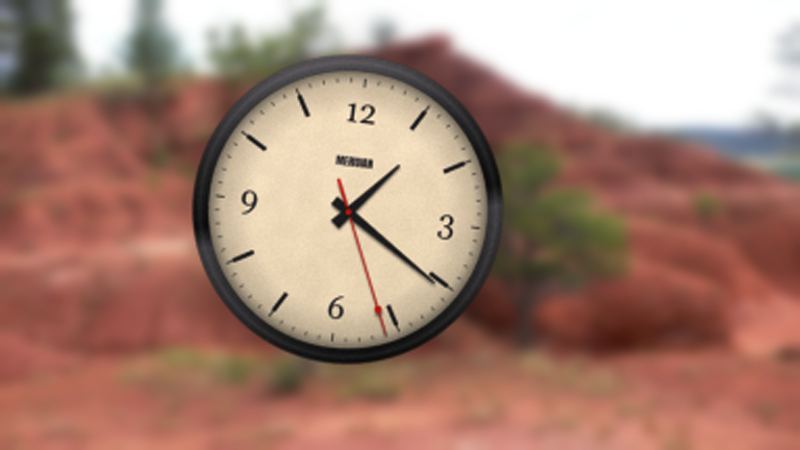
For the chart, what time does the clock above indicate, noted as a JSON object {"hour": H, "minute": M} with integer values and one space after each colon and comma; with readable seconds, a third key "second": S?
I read {"hour": 1, "minute": 20, "second": 26}
